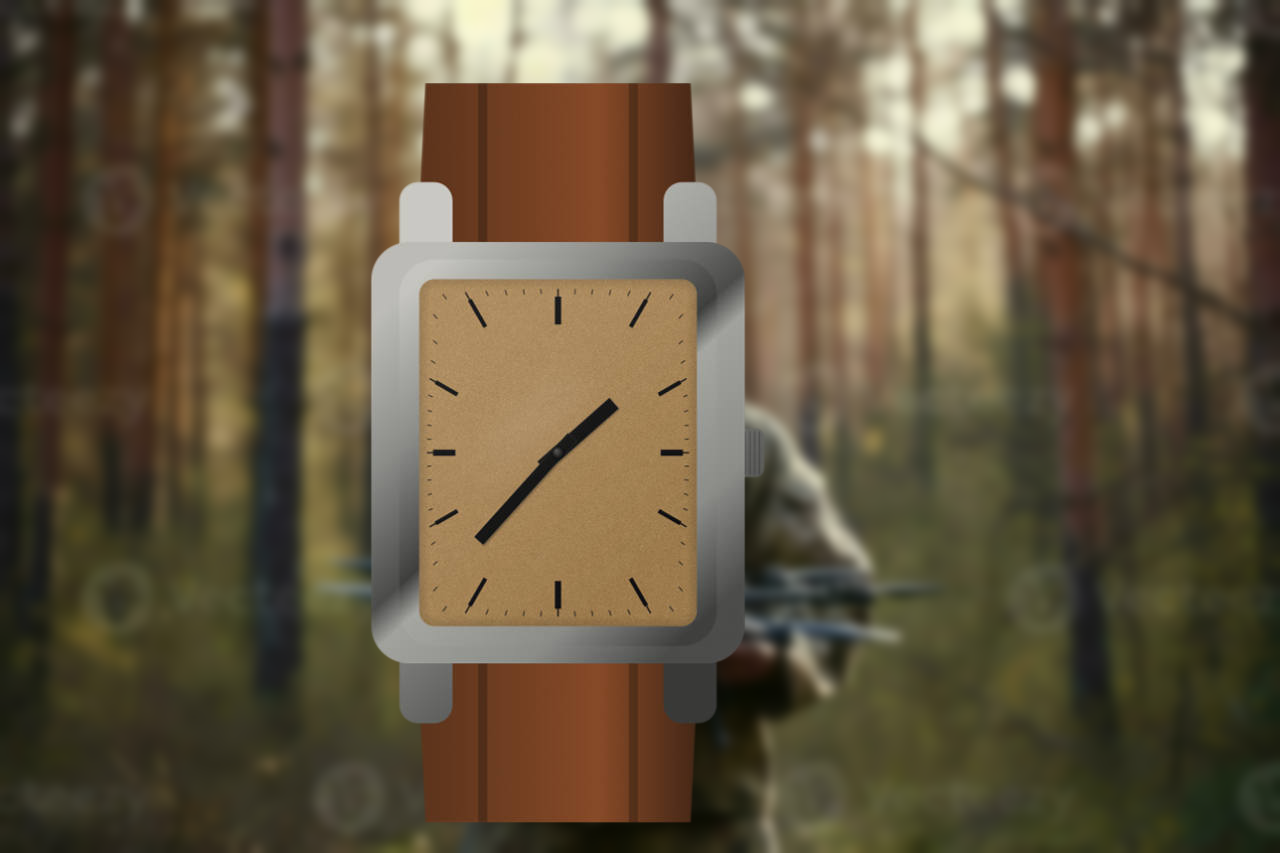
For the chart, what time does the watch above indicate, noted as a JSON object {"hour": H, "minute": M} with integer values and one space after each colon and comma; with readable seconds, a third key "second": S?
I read {"hour": 1, "minute": 37}
